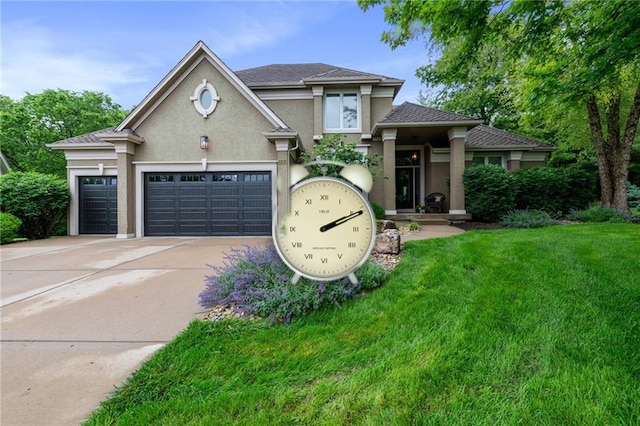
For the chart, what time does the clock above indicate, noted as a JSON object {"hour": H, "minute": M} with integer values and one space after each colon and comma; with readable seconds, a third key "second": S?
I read {"hour": 2, "minute": 11}
